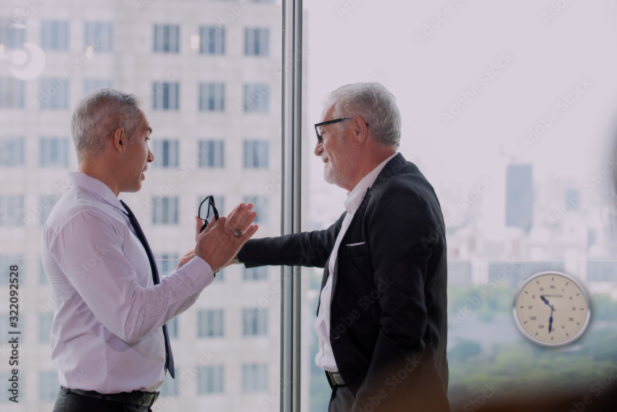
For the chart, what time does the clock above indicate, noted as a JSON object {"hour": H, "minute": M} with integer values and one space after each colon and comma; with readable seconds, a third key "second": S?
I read {"hour": 10, "minute": 31}
